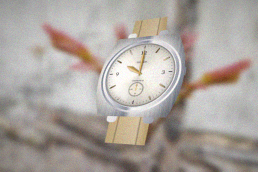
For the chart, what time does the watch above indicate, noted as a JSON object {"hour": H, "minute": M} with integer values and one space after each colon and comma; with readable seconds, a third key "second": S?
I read {"hour": 10, "minute": 0}
